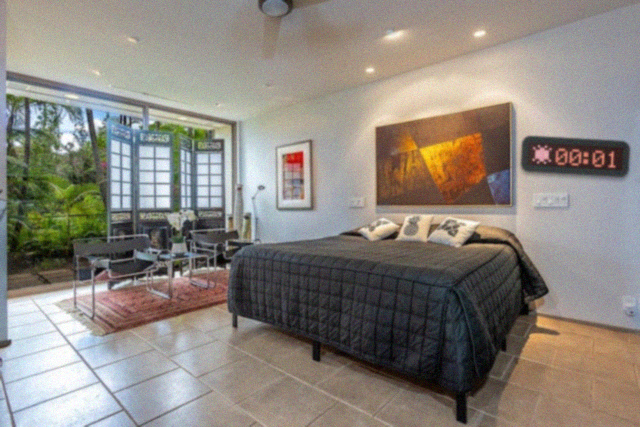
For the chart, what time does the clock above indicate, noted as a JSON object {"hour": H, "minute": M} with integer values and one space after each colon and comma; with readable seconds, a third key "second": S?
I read {"hour": 0, "minute": 1}
